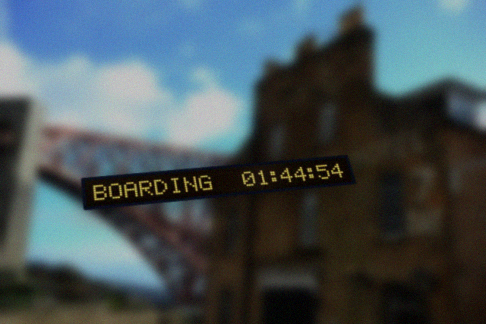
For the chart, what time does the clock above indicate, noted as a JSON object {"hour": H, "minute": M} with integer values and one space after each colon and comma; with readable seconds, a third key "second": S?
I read {"hour": 1, "minute": 44, "second": 54}
